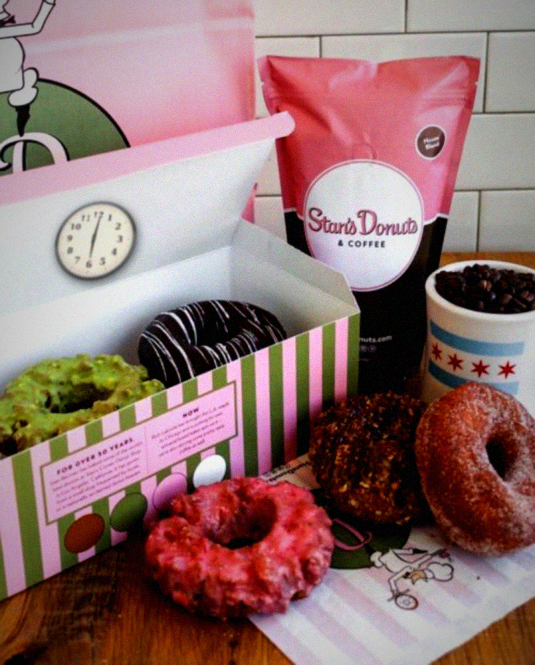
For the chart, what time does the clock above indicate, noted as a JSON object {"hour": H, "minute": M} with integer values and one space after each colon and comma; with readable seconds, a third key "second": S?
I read {"hour": 6, "minute": 1}
